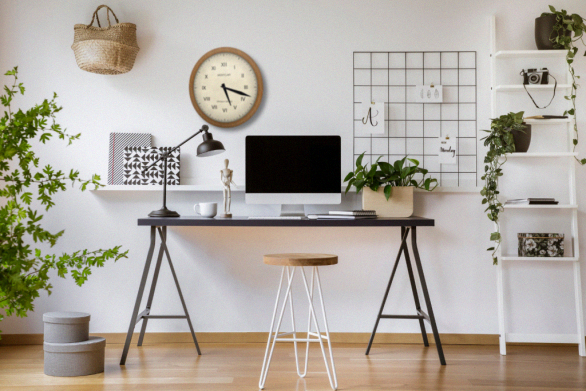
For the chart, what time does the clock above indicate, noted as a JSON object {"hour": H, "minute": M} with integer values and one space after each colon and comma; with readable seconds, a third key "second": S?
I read {"hour": 5, "minute": 18}
